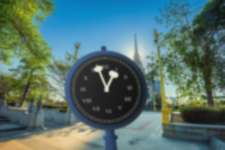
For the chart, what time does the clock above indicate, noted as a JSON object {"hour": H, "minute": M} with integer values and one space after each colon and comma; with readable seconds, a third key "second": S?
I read {"hour": 12, "minute": 57}
